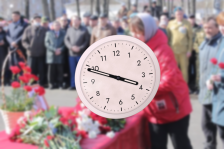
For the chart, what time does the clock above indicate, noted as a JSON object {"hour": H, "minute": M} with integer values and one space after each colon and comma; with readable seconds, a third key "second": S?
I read {"hour": 3, "minute": 49}
